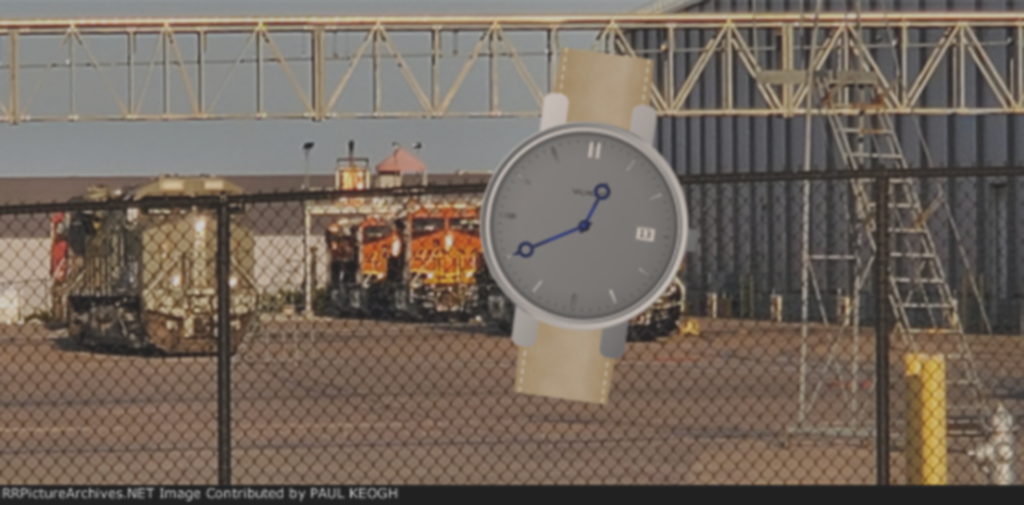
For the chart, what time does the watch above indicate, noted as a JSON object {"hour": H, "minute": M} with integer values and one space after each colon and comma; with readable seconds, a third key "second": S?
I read {"hour": 12, "minute": 40}
